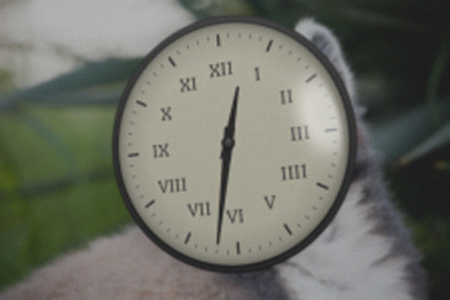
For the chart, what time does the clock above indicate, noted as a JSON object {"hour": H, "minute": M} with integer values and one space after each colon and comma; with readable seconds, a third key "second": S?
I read {"hour": 12, "minute": 32}
